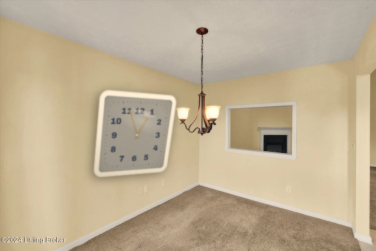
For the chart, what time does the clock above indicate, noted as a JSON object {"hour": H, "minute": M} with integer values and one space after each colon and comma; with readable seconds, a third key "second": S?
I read {"hour": 12, "minute": 56}
